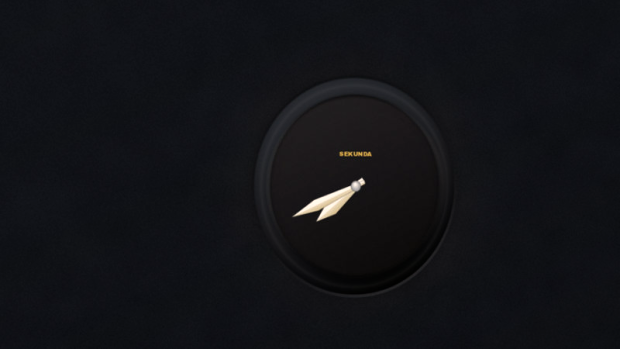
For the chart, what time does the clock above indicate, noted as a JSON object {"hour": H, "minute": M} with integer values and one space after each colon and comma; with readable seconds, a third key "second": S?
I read {"hour": 7, "minute": 41}
